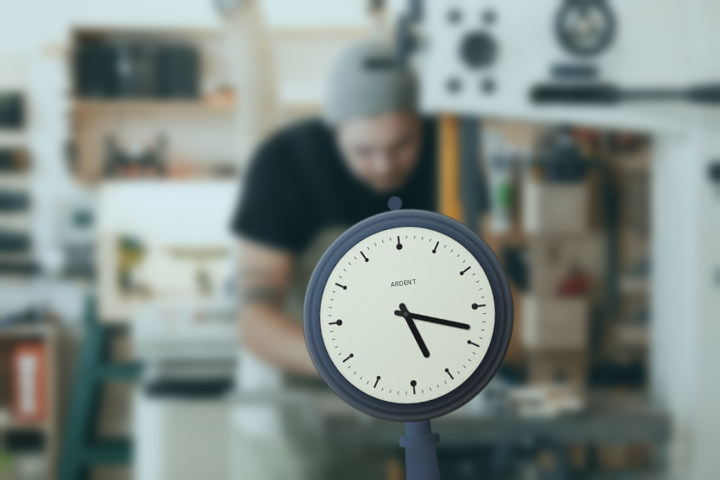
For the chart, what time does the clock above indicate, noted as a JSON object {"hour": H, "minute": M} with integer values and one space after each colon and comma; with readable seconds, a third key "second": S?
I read {"hour": 5, "minute": 18}
